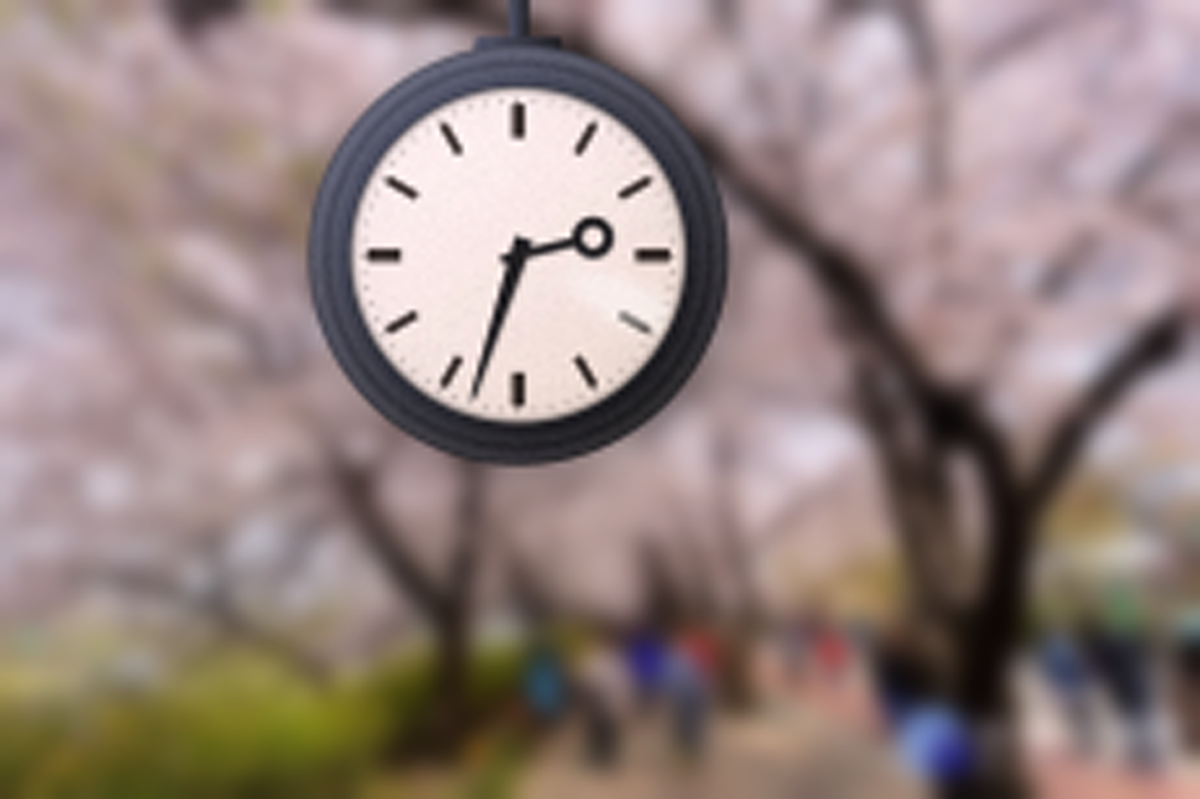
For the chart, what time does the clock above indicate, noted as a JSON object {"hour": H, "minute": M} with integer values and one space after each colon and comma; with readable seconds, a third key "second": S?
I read {"hour": 2, "minute": 33}
